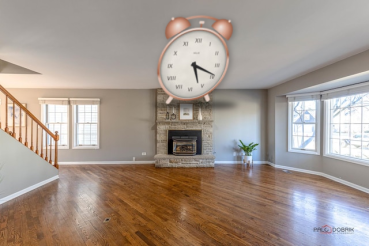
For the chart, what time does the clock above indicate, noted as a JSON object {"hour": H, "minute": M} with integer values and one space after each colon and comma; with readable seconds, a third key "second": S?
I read {"hour": 5, "minute": 19}
